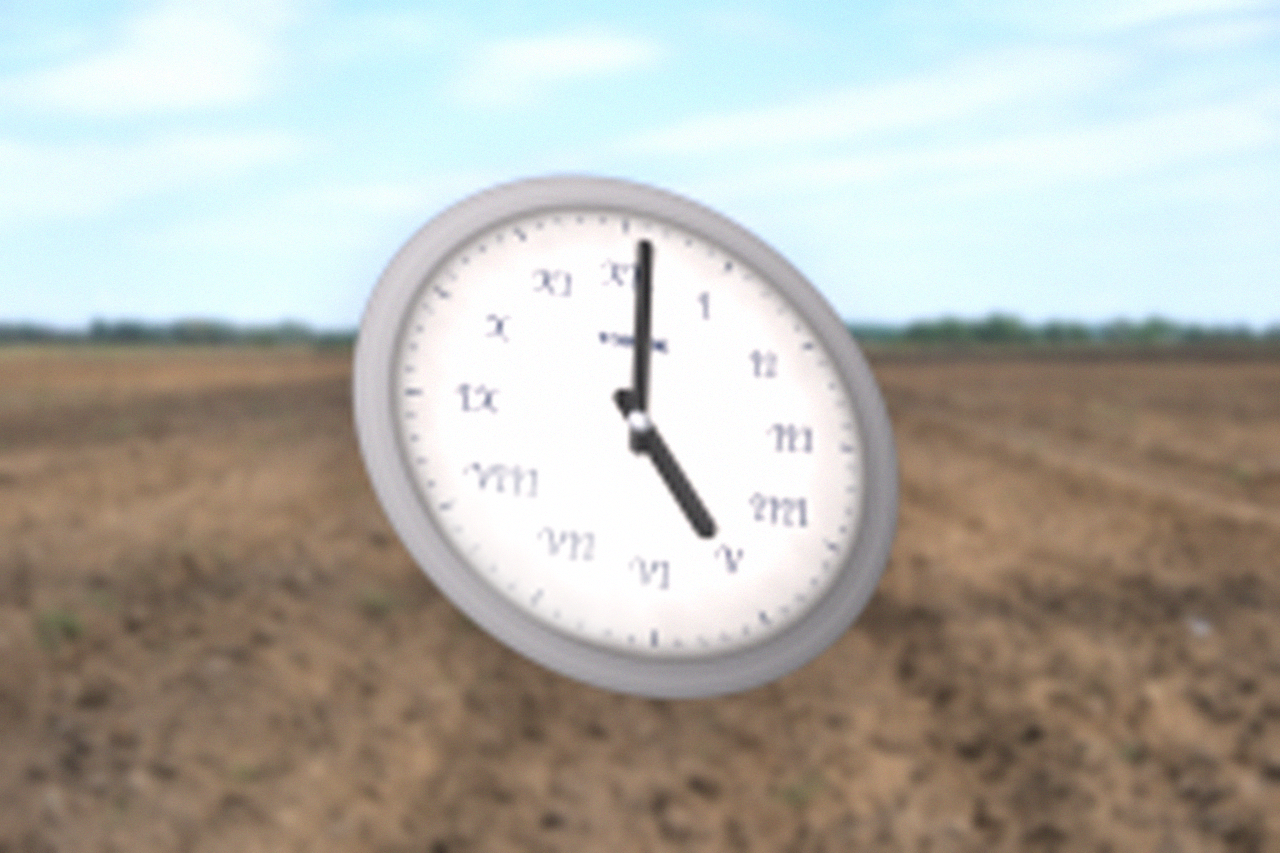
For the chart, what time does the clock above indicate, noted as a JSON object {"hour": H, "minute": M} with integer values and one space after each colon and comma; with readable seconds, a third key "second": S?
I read {"hour": 5, "minute": 1}
